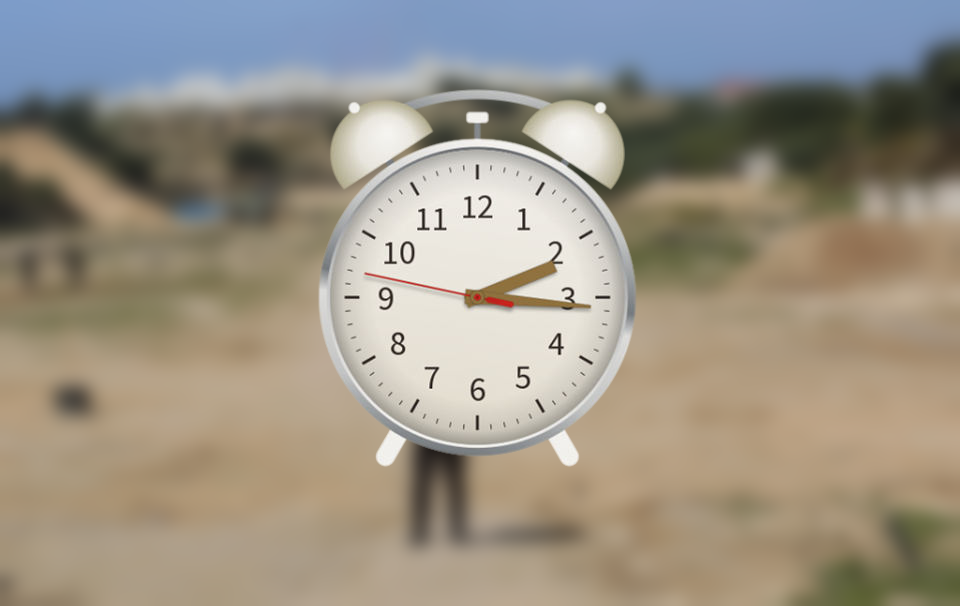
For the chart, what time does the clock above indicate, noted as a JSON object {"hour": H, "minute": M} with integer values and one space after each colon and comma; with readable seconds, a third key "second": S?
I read {"hour": 2, "minute": 15, "second": 47}
